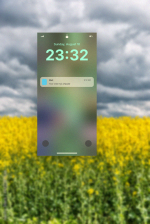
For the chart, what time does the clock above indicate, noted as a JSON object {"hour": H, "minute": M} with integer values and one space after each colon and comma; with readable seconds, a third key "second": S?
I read {"hour": 23, "minute": 32}
